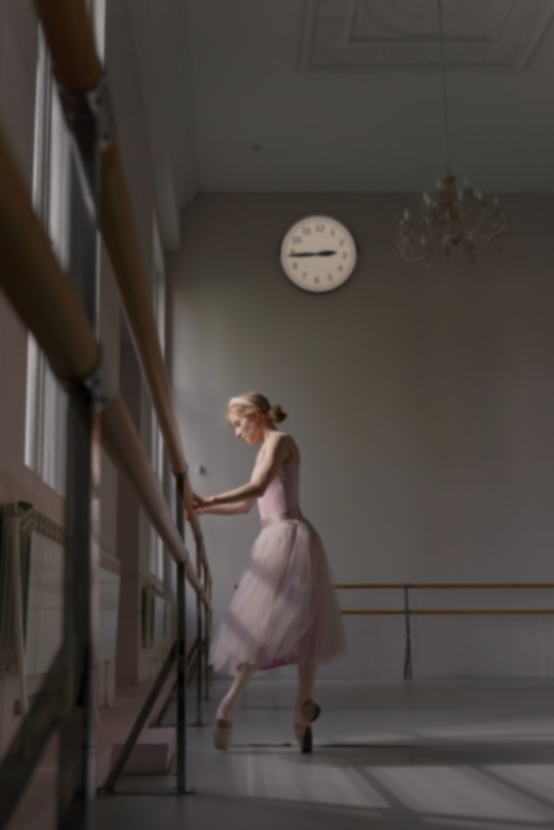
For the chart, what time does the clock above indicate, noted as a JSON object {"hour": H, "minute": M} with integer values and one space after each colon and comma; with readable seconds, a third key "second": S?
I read {"hour": 2, "minute": 44}
